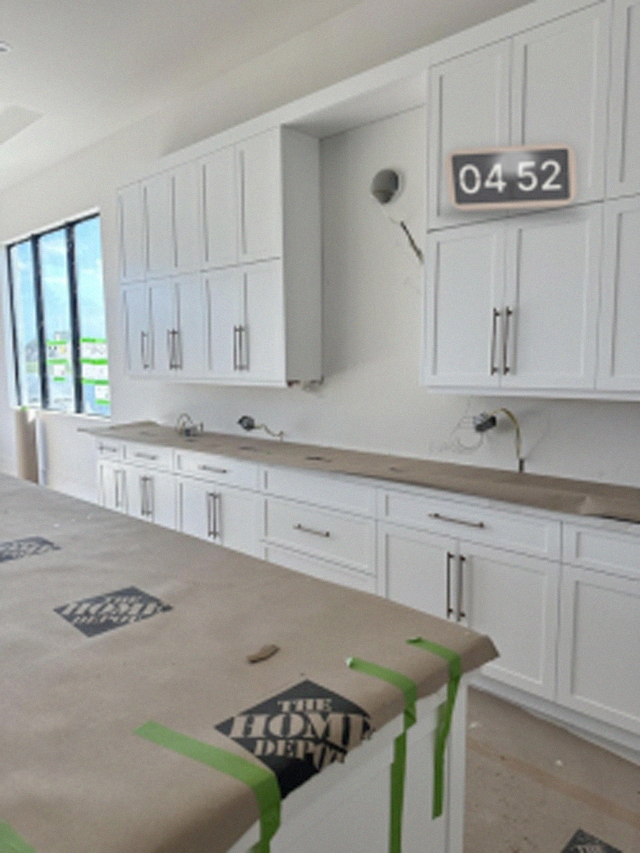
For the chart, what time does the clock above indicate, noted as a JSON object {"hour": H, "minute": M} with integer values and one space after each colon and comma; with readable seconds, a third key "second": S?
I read {"hour": 4, "minute": 52}
